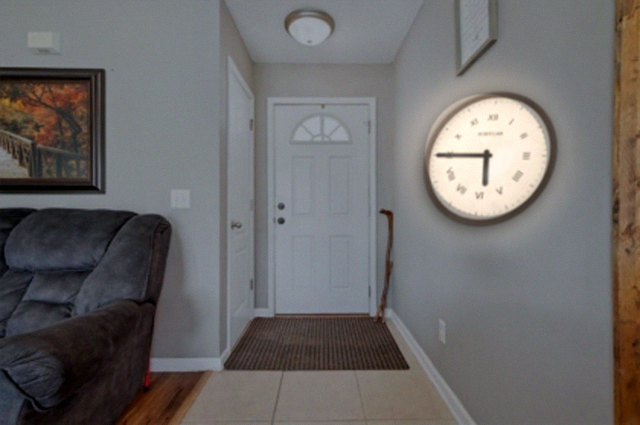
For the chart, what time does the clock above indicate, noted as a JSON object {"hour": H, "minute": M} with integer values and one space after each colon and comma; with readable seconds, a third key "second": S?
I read {"hour": 5, "minute": 45}
